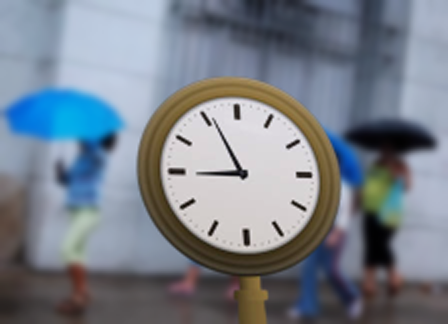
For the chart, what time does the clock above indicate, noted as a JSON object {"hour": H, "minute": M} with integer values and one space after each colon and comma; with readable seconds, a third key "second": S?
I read {"hour": 8, "minute": 56}
